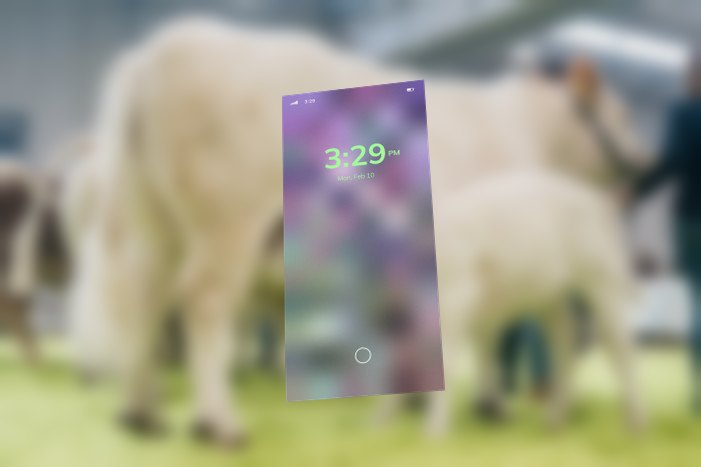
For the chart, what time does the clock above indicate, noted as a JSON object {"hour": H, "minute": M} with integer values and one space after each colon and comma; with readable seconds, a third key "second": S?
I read {"hour": 3, "minute": 29}
